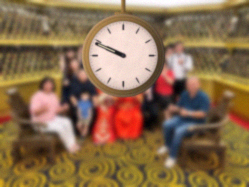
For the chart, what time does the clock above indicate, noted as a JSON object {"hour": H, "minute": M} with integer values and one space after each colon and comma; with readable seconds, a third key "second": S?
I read {"hour": 9, "minute": 49}
